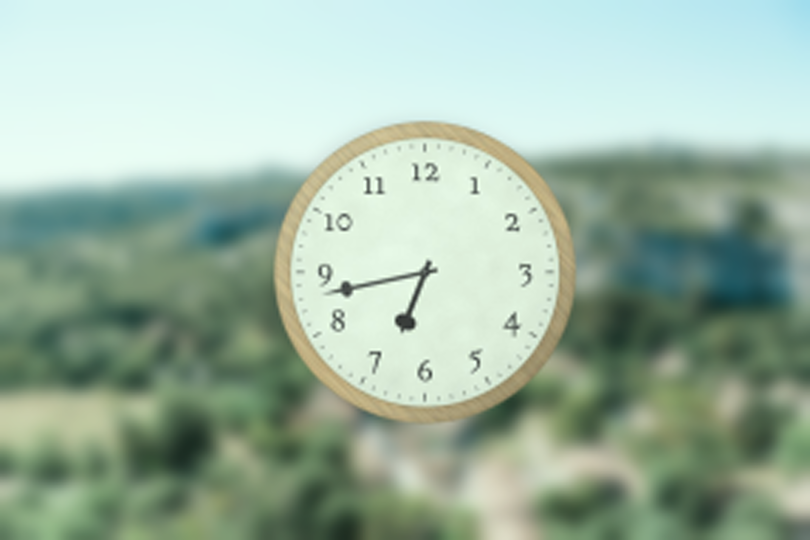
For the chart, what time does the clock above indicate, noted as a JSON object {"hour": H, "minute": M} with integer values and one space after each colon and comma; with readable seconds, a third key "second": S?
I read {"hour": 6, "minute": 43}
